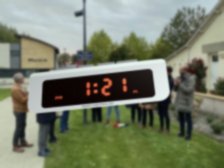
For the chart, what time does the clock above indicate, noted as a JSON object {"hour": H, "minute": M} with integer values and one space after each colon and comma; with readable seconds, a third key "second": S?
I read {"hour": 1, "minute": 21}
